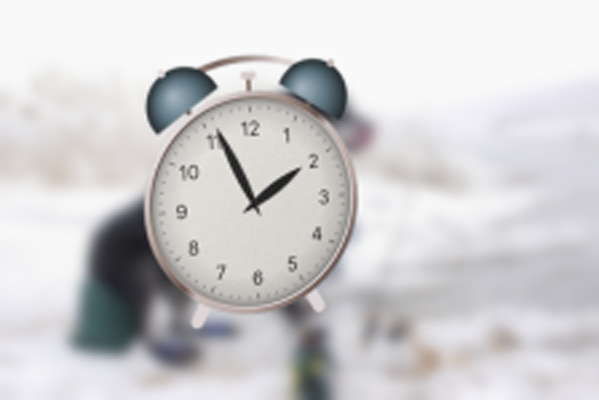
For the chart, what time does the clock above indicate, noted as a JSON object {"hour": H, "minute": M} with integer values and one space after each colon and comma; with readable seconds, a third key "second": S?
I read {"hour": 1, "minute": 56}
